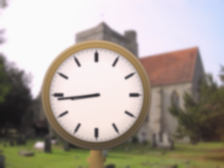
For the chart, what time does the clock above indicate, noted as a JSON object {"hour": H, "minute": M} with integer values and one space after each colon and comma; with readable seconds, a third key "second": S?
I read {"hour": 8, "minute": 44}
